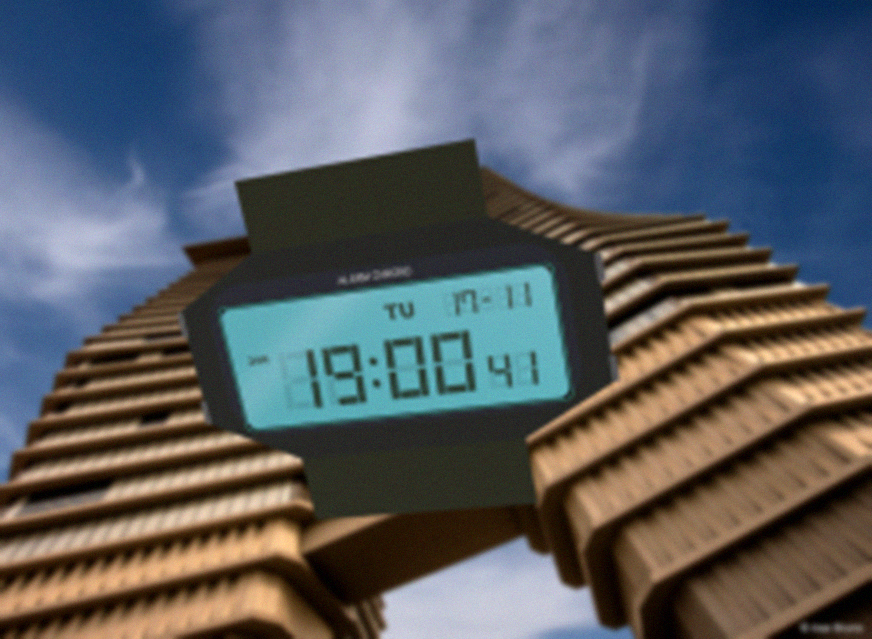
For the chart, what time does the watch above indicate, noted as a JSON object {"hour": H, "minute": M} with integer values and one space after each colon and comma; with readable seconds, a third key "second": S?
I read {"hour": 19, "minute": 0, "second": 41}
